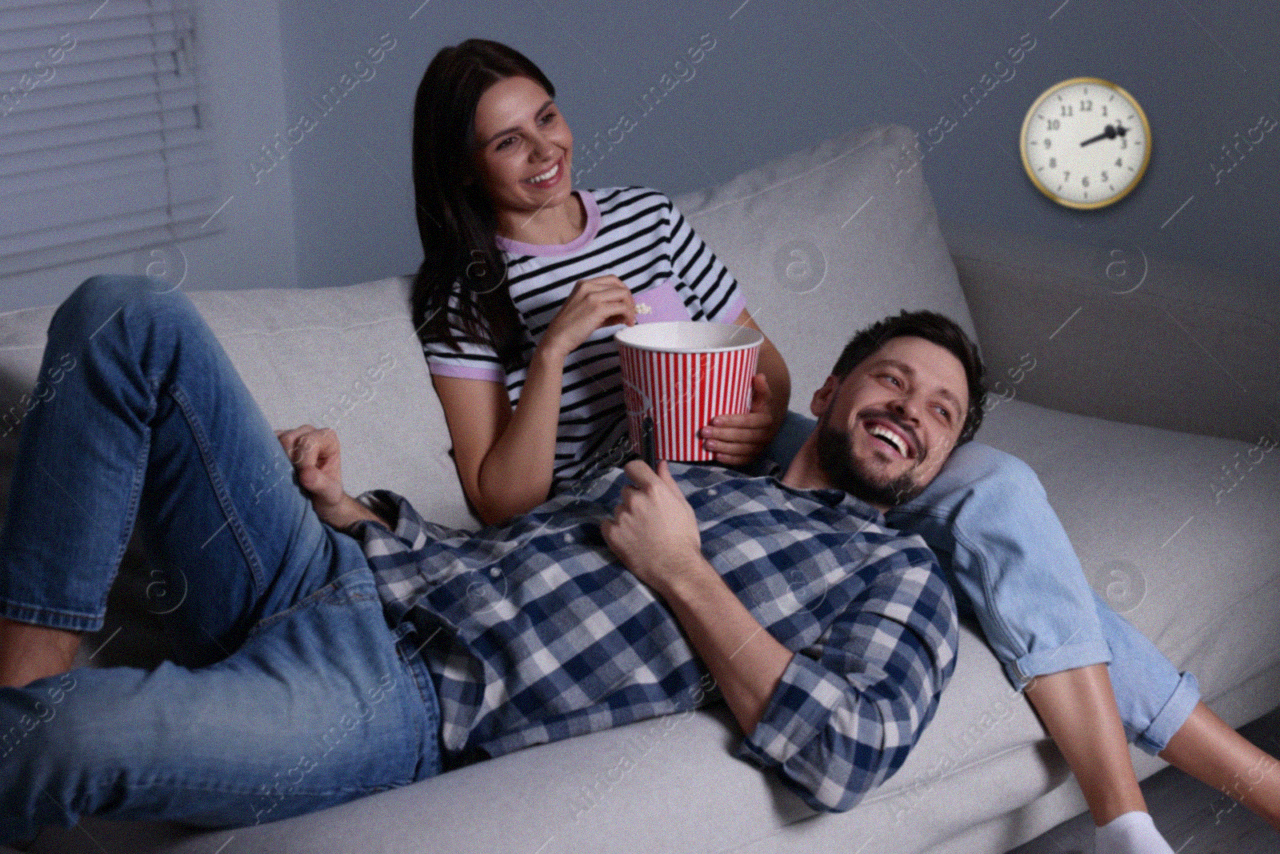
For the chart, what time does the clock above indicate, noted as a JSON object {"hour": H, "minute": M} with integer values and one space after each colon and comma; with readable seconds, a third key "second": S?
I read {"hour": 2, "minute": 12}
